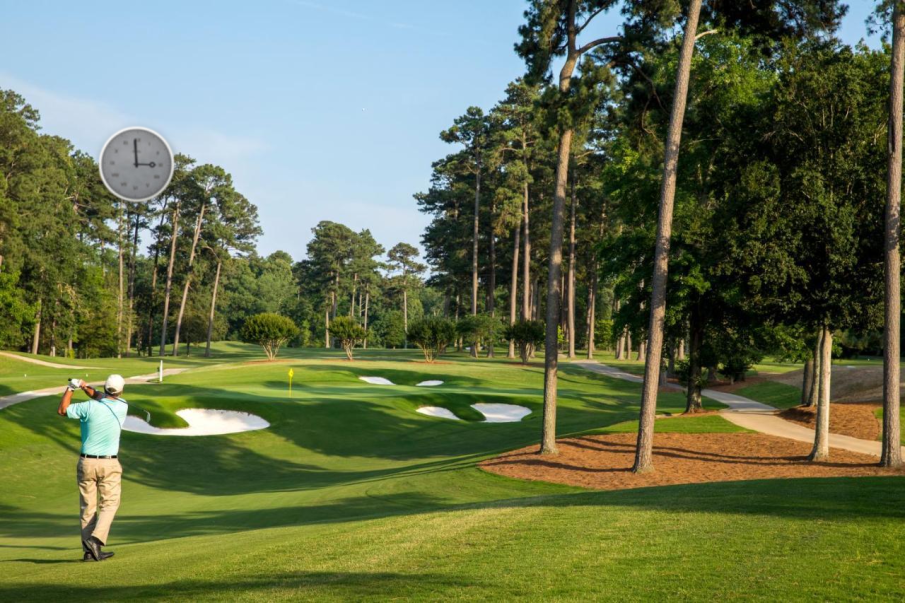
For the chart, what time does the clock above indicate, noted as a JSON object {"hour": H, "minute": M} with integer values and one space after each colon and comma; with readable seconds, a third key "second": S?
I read {"hour": 2, "minute": 59}
